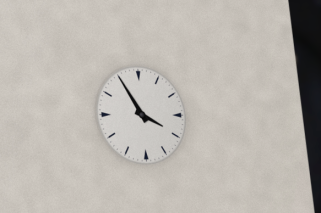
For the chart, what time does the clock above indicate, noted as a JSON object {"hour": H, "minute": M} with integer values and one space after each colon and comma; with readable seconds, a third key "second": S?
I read {"hour": 3, "minute": 55}
